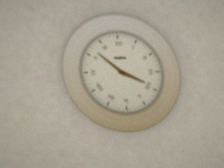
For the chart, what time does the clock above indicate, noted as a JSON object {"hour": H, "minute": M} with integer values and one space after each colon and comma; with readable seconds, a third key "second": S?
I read {"hour": 3, "minute": 52}
